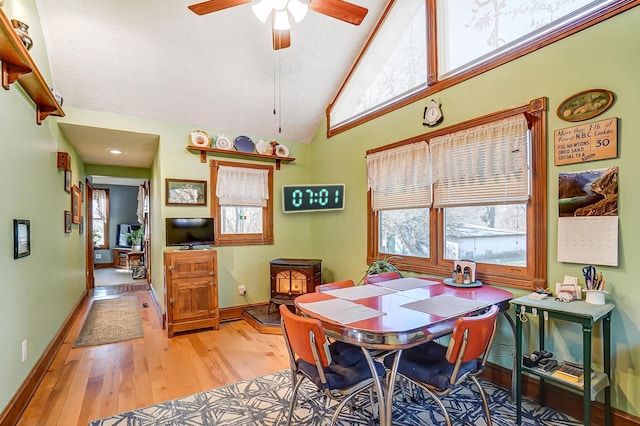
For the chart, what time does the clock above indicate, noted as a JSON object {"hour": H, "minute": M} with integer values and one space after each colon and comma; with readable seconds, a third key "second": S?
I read {"hour": 7, "minute": 1}
